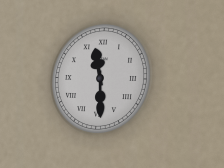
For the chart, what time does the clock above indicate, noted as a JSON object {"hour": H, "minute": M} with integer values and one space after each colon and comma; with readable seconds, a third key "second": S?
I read {"hour": 11, "minute": 29}
